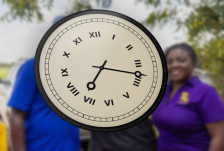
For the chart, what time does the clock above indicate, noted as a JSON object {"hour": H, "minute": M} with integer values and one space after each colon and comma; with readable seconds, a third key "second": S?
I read {"hour": 7, "minute": 18}
